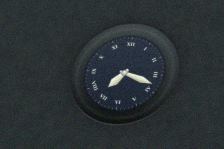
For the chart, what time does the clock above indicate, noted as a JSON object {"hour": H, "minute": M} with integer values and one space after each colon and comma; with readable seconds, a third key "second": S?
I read {"hour": 7, "minute": 18}
